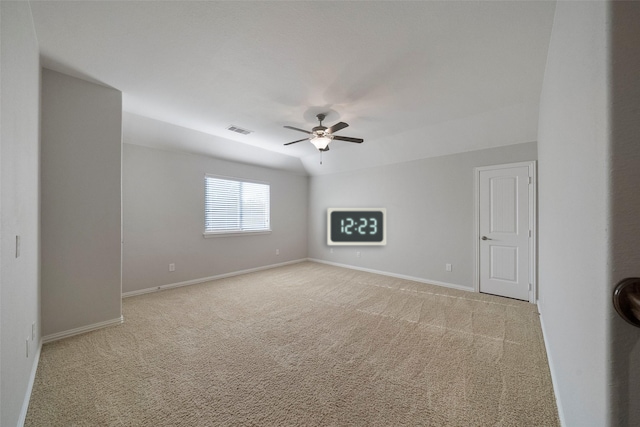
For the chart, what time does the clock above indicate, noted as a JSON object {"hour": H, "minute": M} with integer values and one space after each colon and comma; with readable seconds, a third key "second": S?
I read {"hour": 12, "minute": 23}
